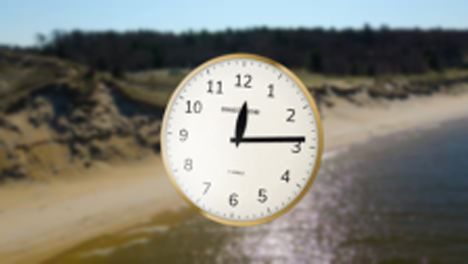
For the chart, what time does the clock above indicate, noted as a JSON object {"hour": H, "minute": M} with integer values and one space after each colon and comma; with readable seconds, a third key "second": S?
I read {"hour": 12, "minute": 14}
